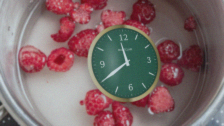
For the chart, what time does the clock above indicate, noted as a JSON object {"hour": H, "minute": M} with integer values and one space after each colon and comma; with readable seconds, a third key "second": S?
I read {"hour": 11, "minute": 40}
